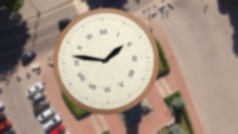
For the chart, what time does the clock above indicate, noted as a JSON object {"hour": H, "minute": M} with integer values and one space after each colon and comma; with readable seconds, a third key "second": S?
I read {"hour": 1, "minute": 47}
